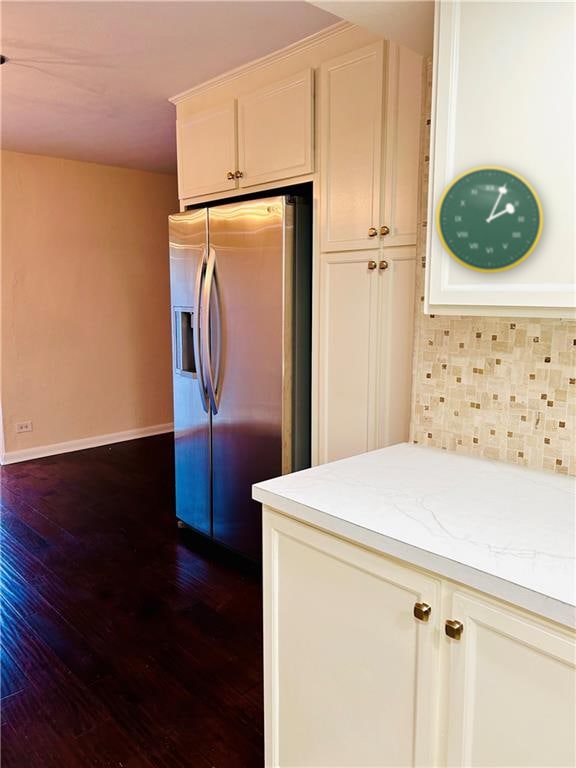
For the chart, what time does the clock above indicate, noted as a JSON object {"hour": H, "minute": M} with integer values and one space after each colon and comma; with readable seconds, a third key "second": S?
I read {"hour": 2, "minute": 4}
